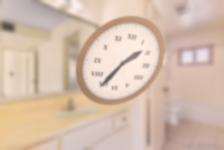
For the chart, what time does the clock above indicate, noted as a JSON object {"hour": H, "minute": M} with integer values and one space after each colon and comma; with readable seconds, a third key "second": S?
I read {"hour": 1, "minute": 35}
